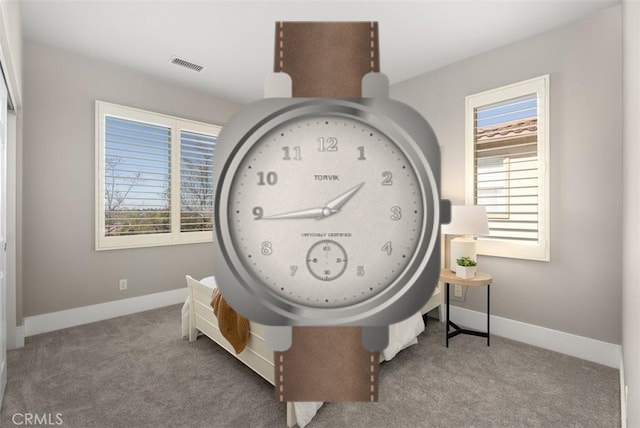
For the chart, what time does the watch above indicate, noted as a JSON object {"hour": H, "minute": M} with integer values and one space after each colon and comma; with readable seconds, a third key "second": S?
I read {"hour": 1, "minute": 44}
